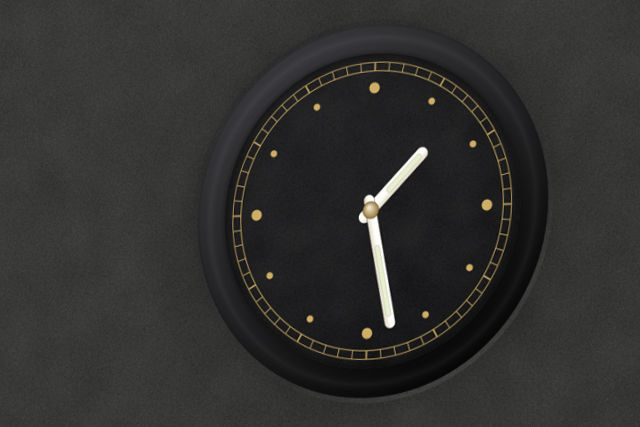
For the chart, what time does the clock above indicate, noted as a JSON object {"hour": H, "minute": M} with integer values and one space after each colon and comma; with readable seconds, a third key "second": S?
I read {"hour": 1, "minute": 28}
